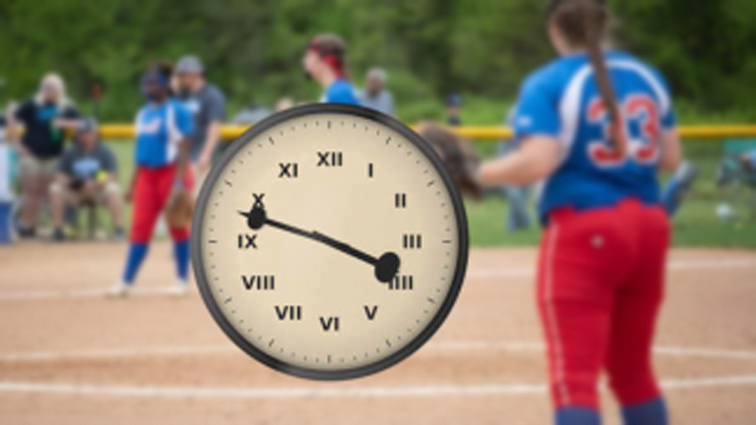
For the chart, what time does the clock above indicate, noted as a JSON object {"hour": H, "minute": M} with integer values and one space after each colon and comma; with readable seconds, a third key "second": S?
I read {"hour": 3, "minute": 48}
